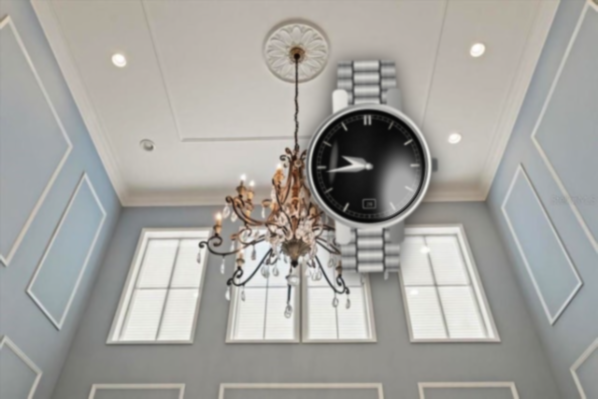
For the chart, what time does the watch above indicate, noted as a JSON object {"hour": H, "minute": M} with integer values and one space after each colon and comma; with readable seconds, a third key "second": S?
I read {"hour": 9, "minute": 44}
